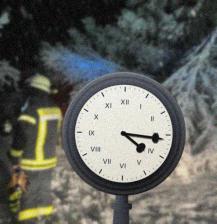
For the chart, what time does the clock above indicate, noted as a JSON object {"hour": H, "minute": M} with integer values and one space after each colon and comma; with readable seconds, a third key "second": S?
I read {"hour": 4, "minute": 16}
